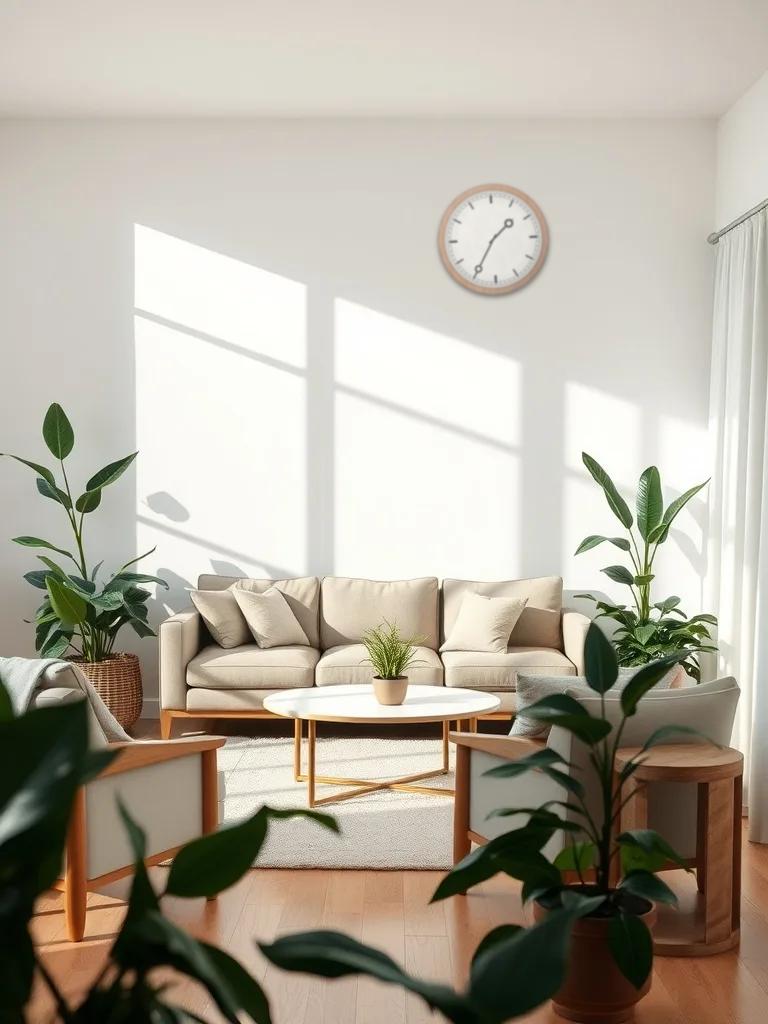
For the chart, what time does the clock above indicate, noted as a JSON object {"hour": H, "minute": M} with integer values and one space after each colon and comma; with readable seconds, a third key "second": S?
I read {"hour": 1, "minute": 35}
